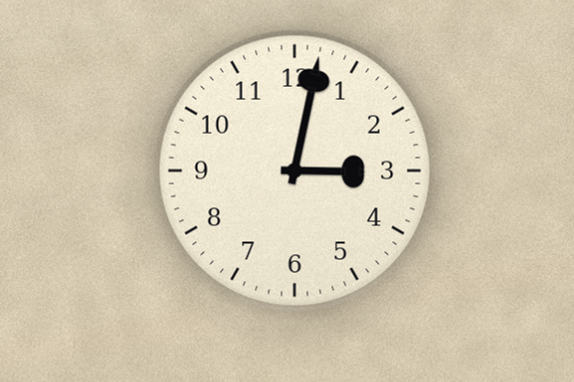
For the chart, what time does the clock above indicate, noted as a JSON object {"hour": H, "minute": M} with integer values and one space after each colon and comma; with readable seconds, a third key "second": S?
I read {"hour": 3, "minute": 2}
